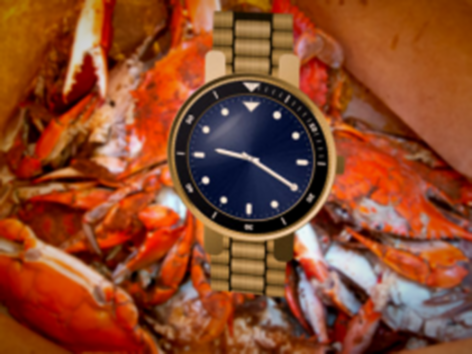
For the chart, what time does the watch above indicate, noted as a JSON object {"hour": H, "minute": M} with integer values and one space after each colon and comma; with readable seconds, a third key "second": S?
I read {"hour": 9, "minute": 20}
